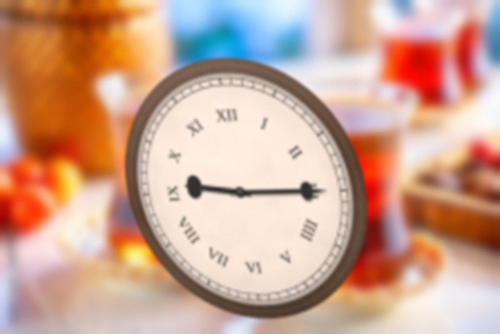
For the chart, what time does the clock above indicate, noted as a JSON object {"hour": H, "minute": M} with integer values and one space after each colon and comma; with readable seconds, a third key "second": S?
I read {"hour": 9, "minute": 15}
